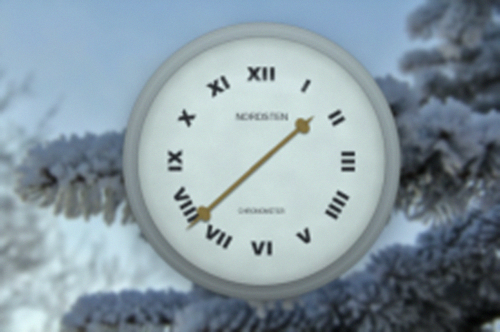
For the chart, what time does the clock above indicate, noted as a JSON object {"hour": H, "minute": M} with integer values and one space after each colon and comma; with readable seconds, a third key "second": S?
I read {"hour": 1, "minute": 38}
